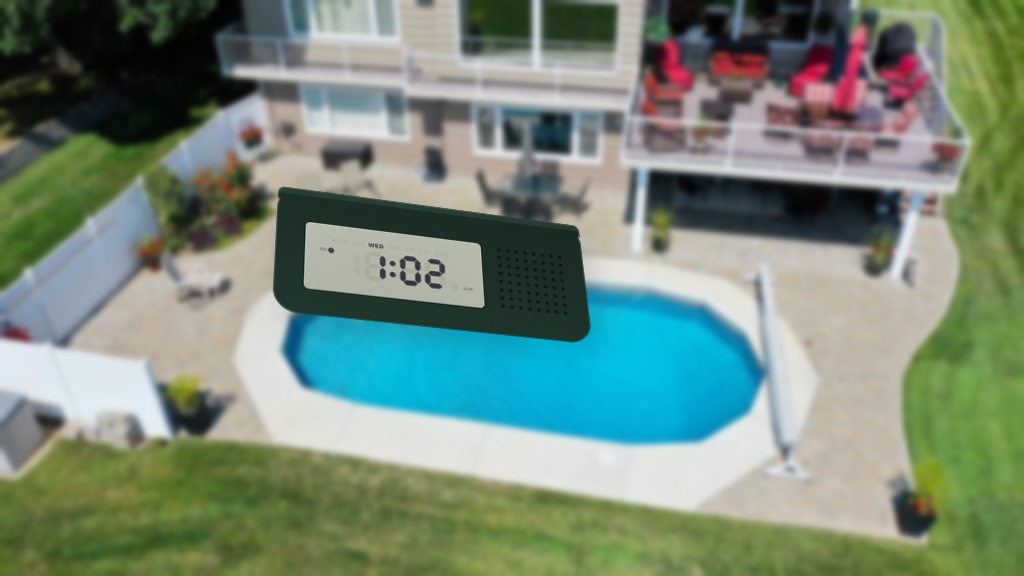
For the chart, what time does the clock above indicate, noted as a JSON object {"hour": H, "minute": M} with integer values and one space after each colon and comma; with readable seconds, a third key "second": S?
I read {"hour": 1, "minute": 2}
